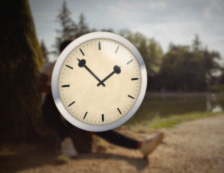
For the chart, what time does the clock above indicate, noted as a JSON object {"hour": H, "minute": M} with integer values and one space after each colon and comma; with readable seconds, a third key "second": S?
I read {"hour": 1, "minute": 53}
